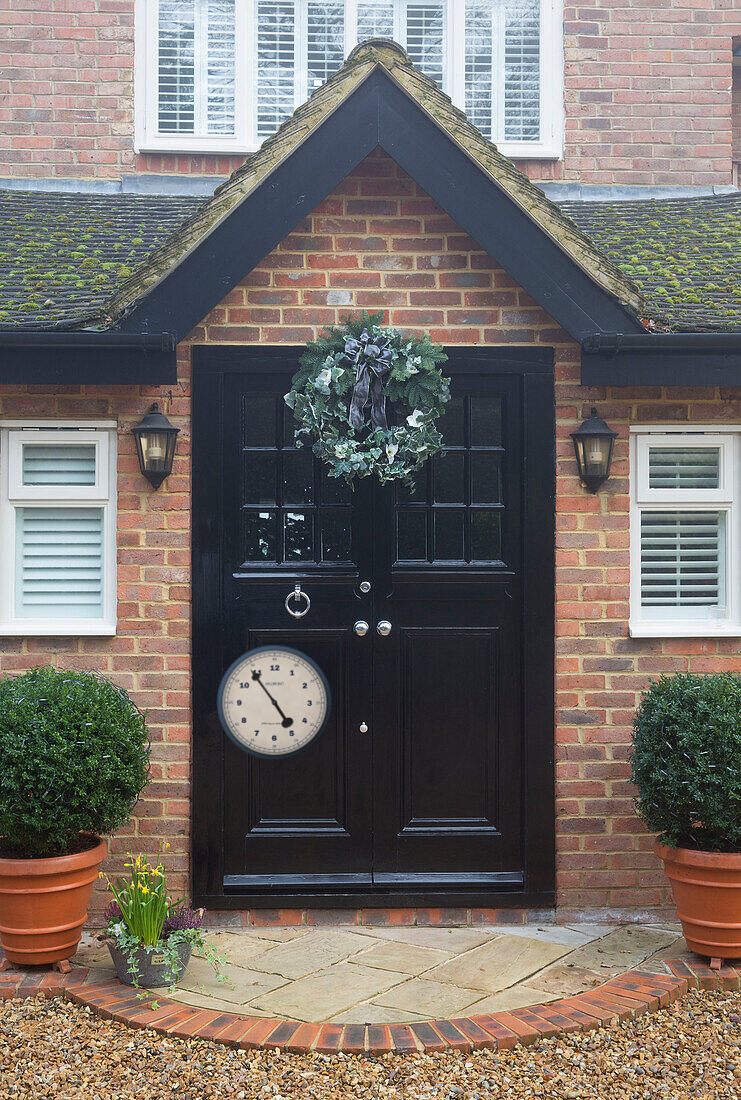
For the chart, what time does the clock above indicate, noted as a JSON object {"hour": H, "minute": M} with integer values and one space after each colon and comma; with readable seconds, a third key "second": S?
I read {"hour": 4, "minute": 54}
